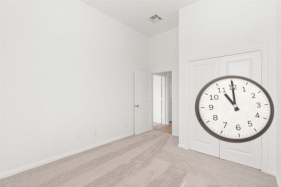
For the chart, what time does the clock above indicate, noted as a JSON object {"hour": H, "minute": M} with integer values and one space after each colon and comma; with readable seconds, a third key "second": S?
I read {"hour": 11, "minute": 0}
